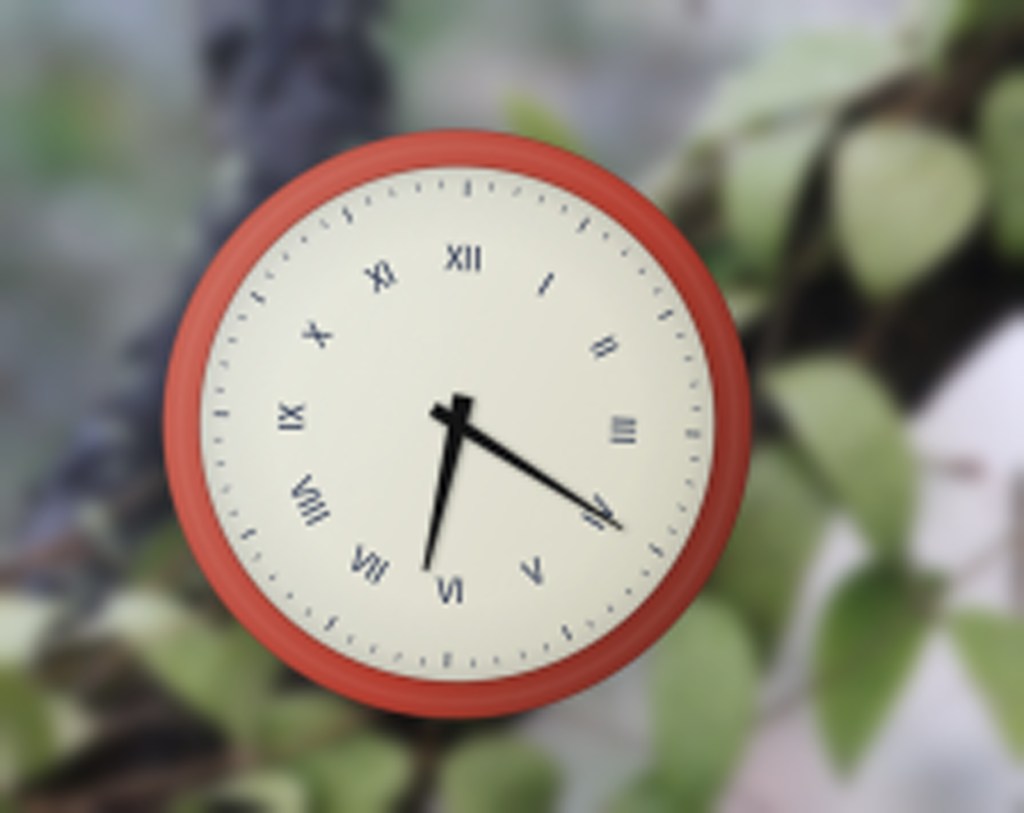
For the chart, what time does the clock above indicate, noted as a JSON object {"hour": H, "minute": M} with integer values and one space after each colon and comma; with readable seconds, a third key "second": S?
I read {"hour": 6, "minute": 20}
